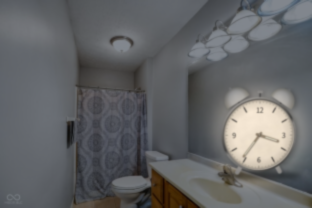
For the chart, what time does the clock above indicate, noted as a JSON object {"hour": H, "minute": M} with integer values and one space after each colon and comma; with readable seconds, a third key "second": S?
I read {"hour": 3, "minute": 36}
